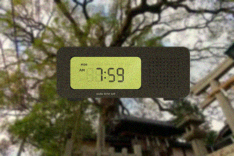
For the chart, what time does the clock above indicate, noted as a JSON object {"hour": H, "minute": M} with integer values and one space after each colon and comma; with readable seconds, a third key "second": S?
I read {"hour": 7, "minute": 59}
